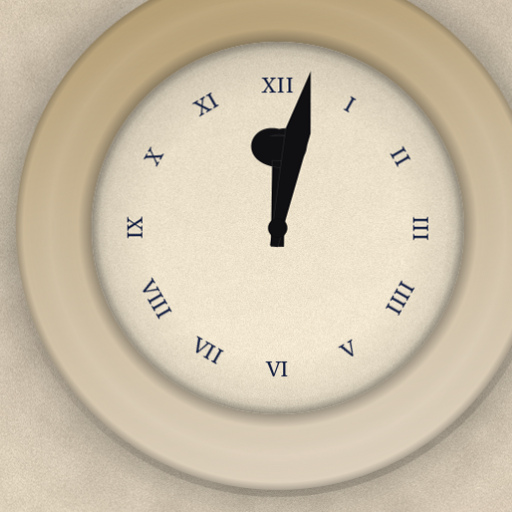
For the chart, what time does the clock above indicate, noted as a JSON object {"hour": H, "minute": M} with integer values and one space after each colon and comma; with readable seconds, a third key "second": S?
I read {"hour": 12, "minute": 2}
